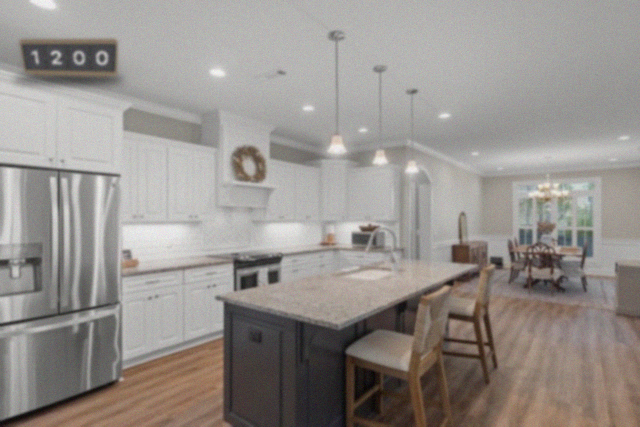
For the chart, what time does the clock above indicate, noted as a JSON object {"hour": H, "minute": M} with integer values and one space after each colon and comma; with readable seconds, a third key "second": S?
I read {"hour": 12, "minute": 0}
